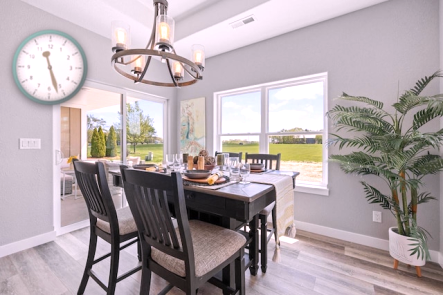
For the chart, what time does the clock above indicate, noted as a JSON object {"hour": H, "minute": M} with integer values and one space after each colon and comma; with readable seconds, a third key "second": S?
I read {"hour": 11, "minute": 27}
